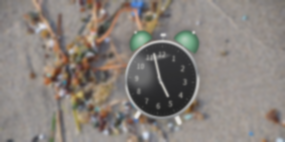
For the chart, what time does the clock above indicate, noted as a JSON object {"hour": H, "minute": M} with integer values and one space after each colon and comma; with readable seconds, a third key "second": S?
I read {"hour": 4, "minute": 57}
